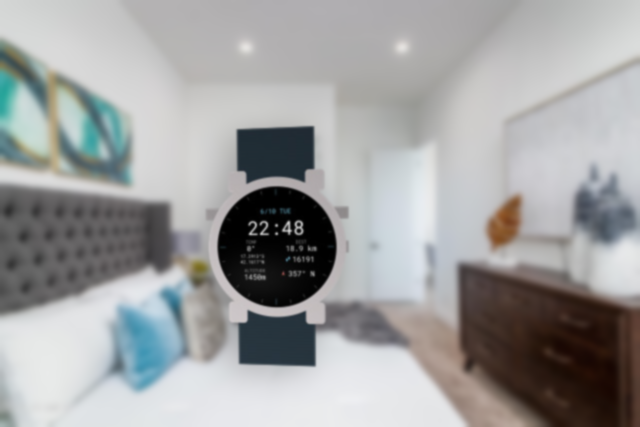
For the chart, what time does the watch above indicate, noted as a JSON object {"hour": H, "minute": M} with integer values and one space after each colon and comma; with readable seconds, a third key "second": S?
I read {"hour": 22, "minute": 48}
